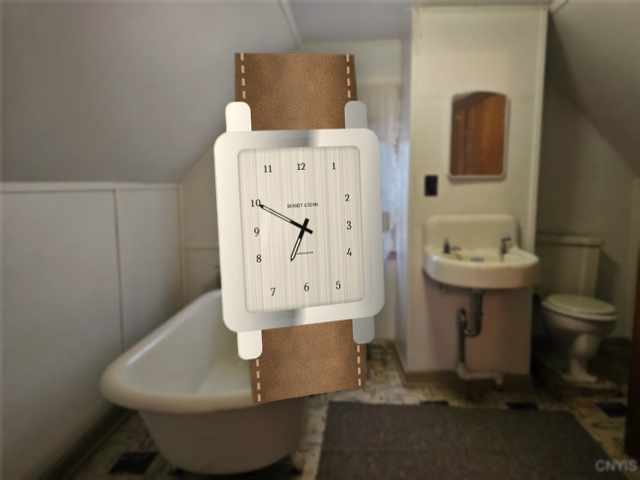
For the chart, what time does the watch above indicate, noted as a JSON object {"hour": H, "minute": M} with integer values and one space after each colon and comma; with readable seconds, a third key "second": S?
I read {"hour": 6, "minute": 50}
